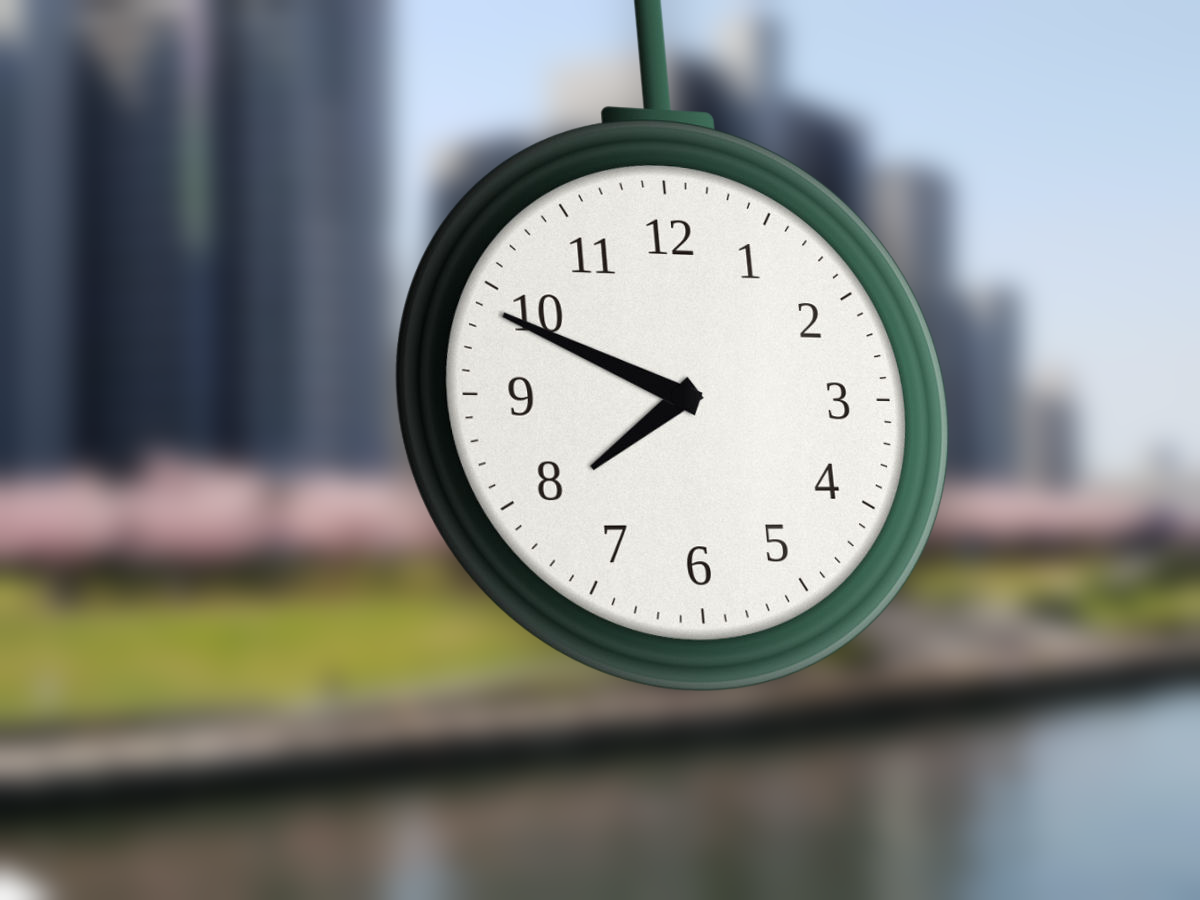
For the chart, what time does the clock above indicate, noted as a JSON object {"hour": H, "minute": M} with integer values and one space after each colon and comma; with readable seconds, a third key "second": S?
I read {"hour": 7, "minute": 49}
